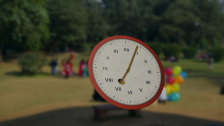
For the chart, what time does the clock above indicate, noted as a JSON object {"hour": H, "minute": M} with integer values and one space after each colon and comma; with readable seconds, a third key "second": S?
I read {"hour": 7, "minute": 4}
